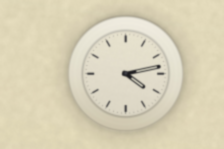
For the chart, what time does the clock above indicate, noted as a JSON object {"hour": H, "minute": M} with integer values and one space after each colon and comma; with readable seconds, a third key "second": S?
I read {"hour": 4, "minute": 13}
